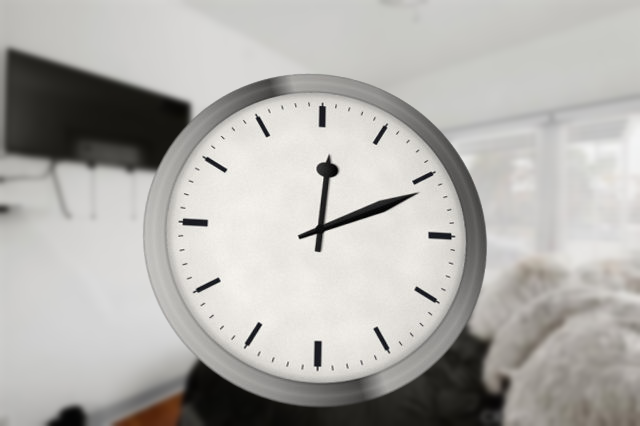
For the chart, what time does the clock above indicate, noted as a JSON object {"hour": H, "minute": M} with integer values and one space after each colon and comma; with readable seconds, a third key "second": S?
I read {"hour": 12, "minute": 11}
